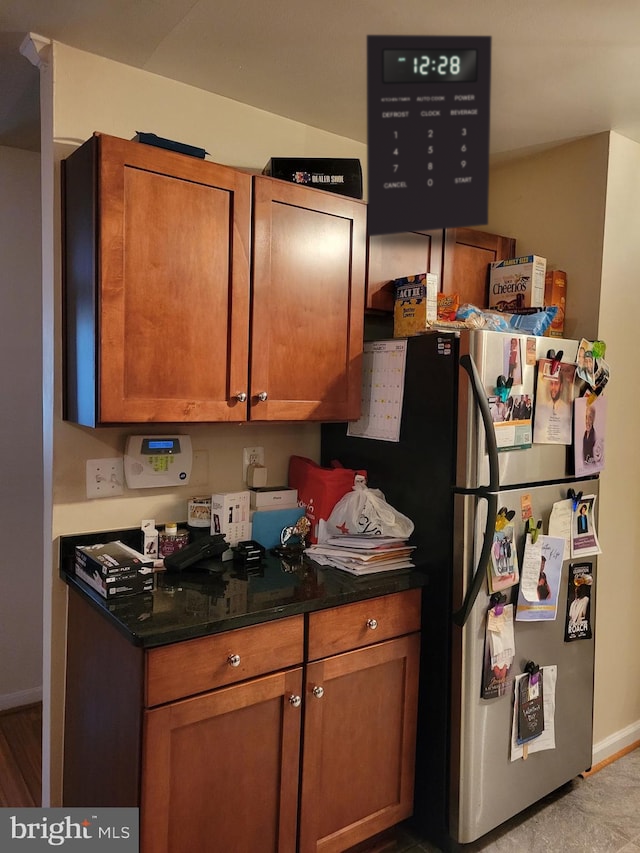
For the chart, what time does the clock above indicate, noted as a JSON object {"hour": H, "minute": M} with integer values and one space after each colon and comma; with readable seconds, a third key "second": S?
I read {"hour": 12, "minute": 28}
